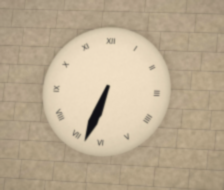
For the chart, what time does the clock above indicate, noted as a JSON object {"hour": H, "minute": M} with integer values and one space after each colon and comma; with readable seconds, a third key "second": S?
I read {"hour": 6, "minute": 33}
